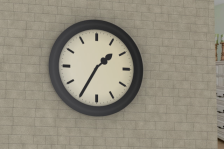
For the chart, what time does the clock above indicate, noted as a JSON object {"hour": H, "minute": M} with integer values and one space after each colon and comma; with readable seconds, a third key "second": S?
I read {"hour": 1, "minute": 35}
